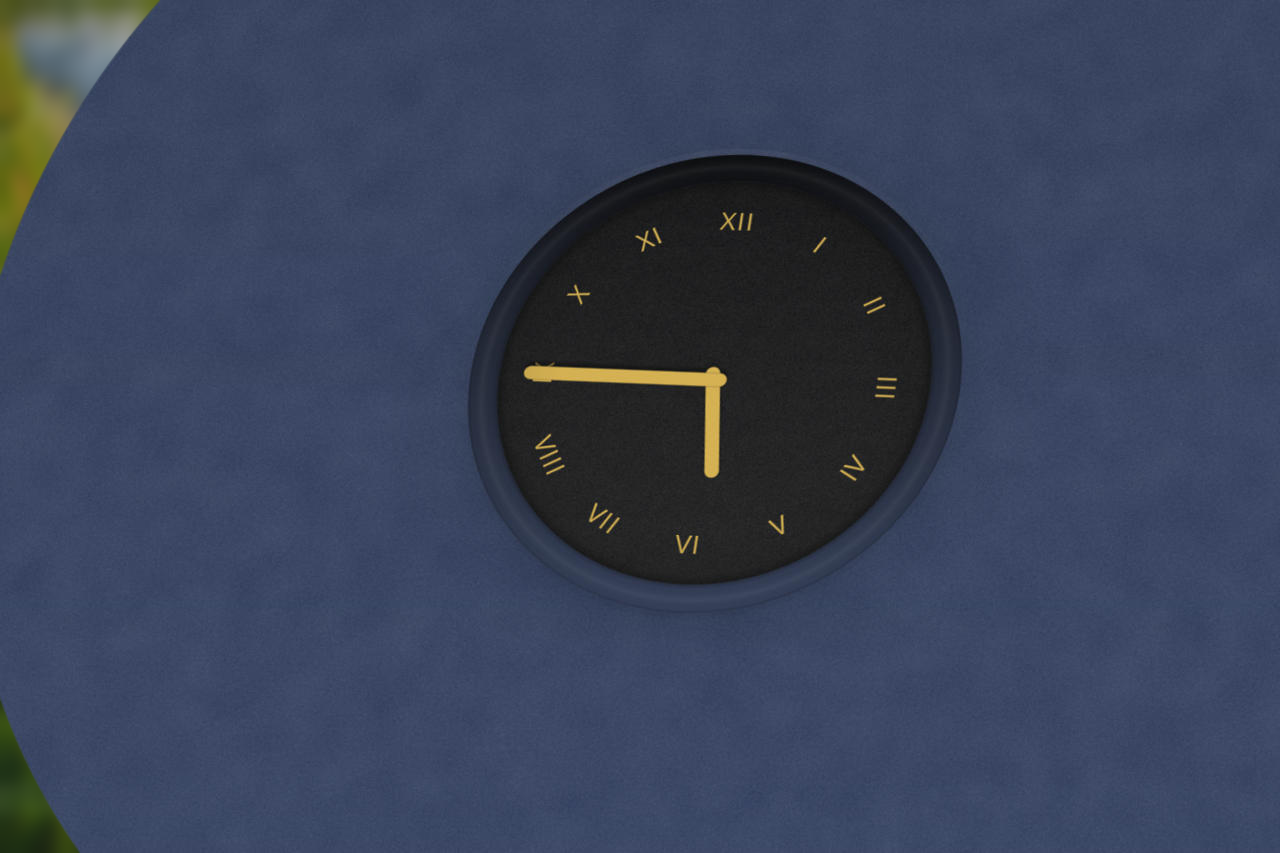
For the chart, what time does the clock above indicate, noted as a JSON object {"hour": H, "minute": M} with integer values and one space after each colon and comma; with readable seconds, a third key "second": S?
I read {"hour": 5, "minute": 45}
